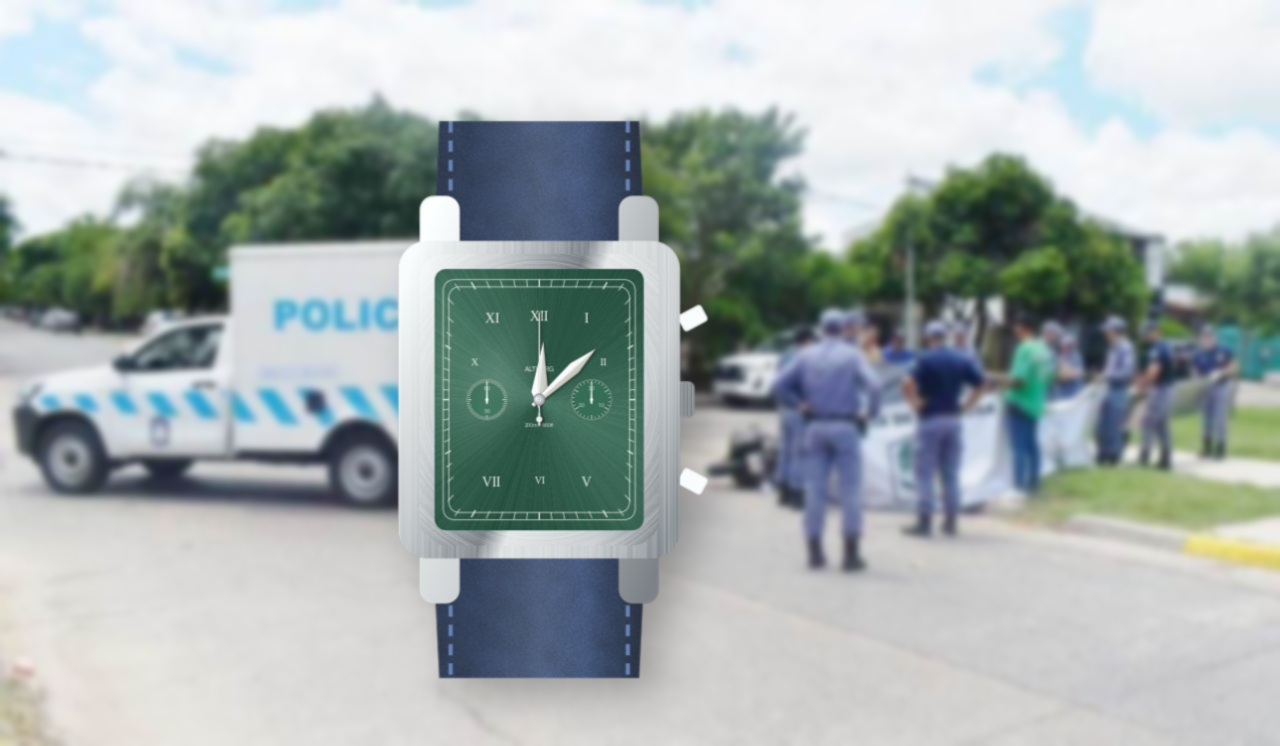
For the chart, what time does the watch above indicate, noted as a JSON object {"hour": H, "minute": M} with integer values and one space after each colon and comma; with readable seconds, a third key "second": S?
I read {"hour": 12, "minute": 8}
